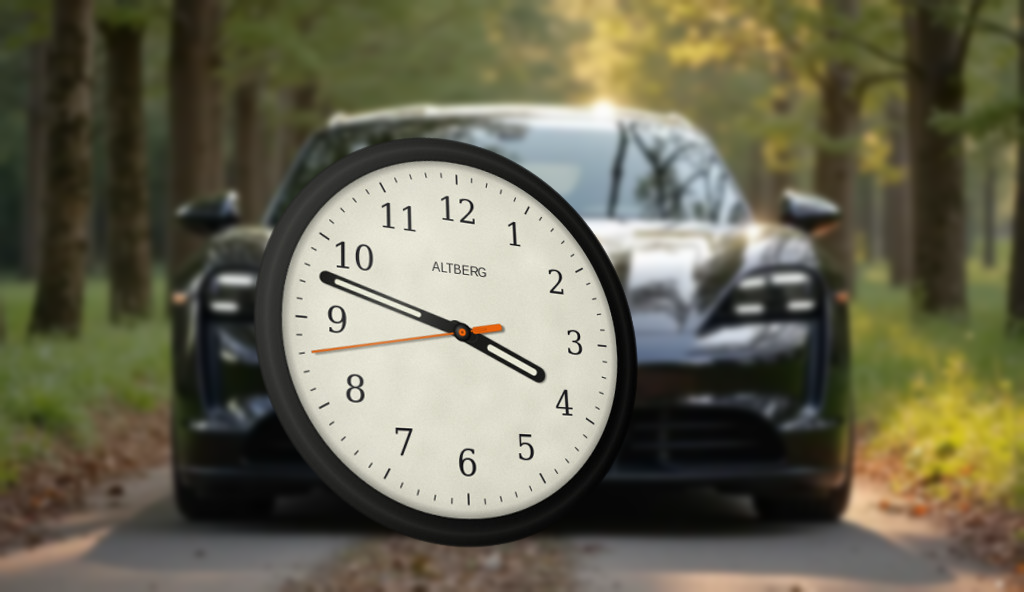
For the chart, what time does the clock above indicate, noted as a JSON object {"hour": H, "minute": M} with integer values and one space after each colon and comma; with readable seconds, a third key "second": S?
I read {"hour": 3, "minute": 47, "second": 43}
